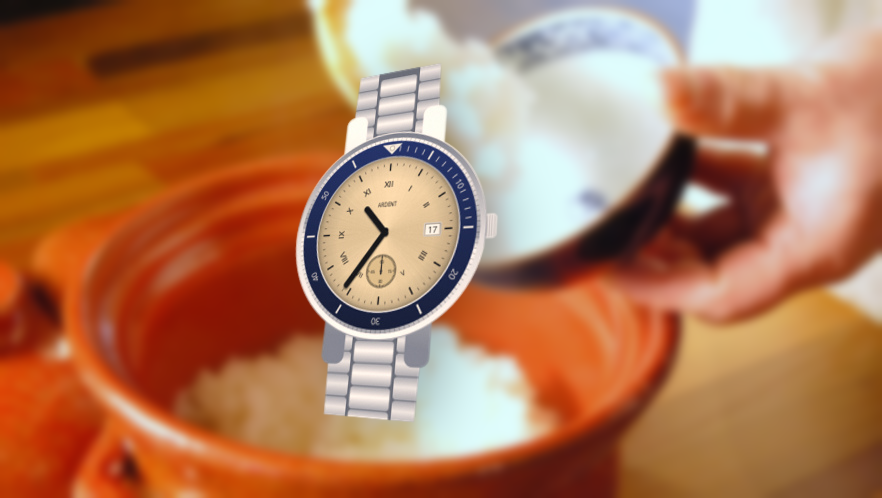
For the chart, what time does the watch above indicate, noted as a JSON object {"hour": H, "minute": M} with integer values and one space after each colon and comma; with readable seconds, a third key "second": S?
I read {"hour": 10, "minute": 36}
